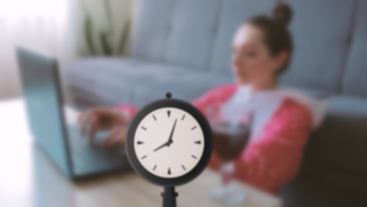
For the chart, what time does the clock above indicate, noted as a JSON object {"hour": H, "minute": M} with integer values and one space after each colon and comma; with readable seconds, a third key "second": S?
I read {"hour": 8, "minute": 3}
